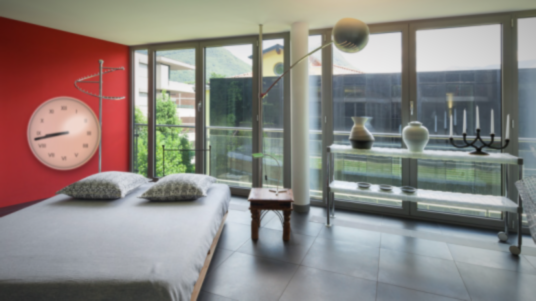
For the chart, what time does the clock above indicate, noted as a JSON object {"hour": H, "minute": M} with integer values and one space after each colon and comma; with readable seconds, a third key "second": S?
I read {"hour": 8, "minute": 43}
